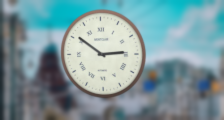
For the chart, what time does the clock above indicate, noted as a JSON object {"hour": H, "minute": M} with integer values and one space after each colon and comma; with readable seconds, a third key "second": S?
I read {"hour": 2, "minute": 51}
